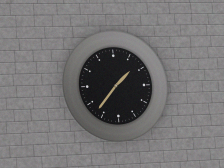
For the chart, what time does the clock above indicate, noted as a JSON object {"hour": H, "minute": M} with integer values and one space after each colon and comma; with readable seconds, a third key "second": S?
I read {"hour": 1, "minute": 37}
